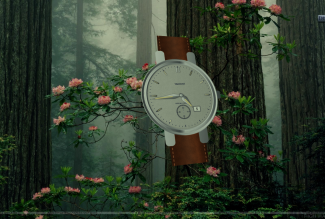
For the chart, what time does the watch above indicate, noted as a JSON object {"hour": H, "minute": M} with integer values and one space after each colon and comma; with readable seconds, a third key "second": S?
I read {"hour": 4, "minute": 44}
